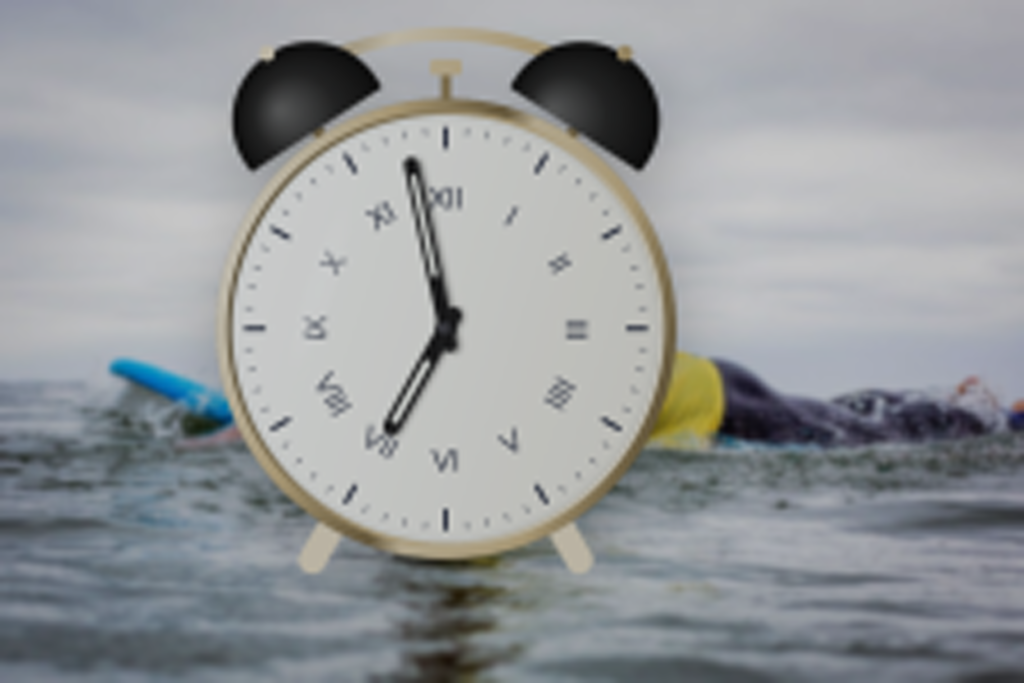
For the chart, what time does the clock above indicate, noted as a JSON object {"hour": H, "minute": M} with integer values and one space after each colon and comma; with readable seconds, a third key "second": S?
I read {"hour": 6, "minute": 58}
